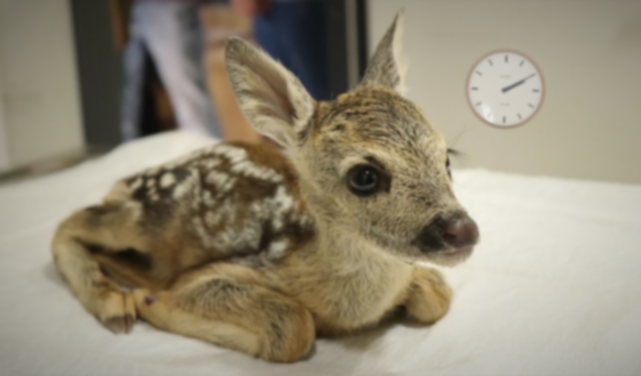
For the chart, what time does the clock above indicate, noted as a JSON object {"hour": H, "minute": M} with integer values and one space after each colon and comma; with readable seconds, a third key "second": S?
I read {"hour": 2, "minute": 10}
